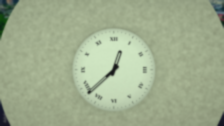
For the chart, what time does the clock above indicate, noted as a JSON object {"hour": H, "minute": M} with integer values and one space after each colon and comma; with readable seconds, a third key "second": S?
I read {"hour": 12, "minute": 38}
